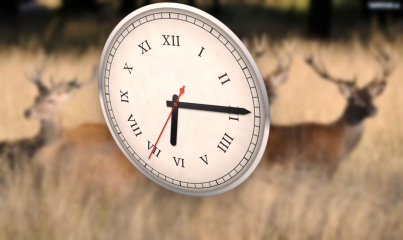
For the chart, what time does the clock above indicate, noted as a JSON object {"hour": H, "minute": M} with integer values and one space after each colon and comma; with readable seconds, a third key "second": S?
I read {"hour": 6, "minute": 14, "second": 35}
